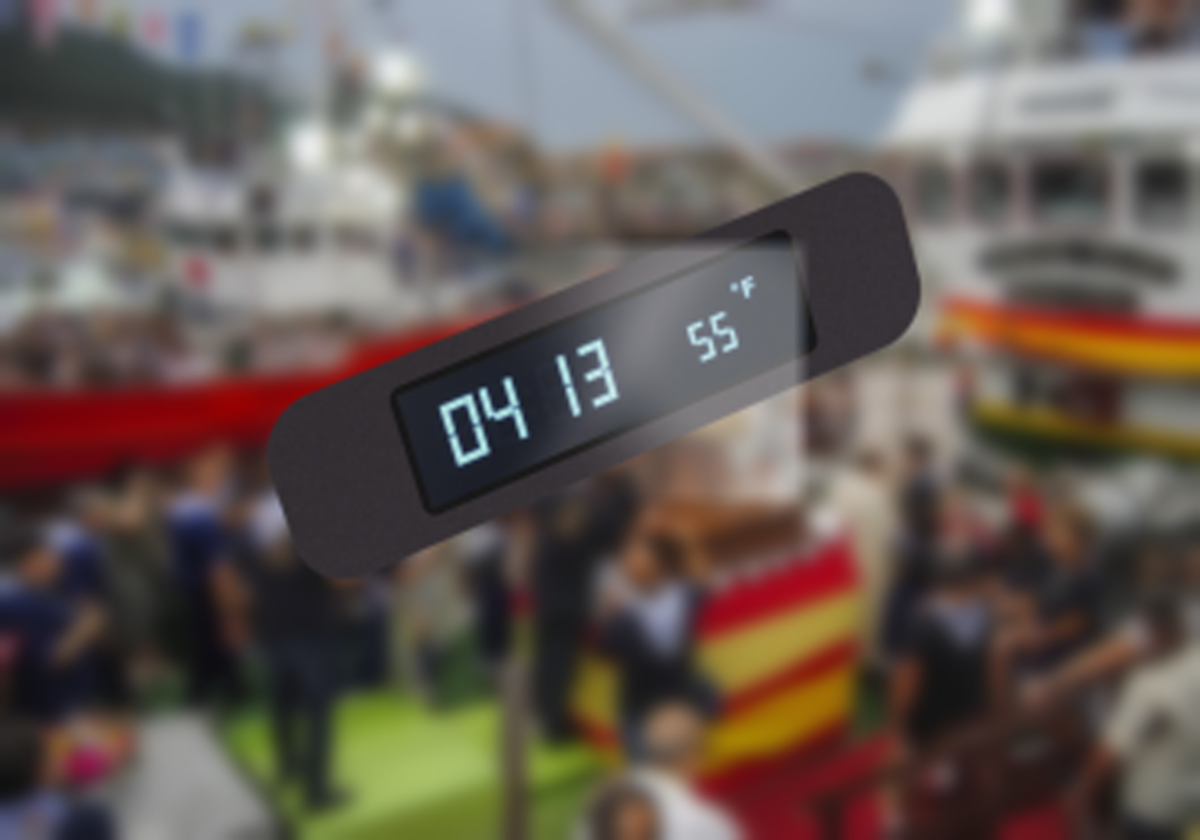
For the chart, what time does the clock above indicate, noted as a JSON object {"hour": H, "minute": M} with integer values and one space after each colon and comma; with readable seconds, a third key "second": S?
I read {"hour": 4, "minute": 13}
